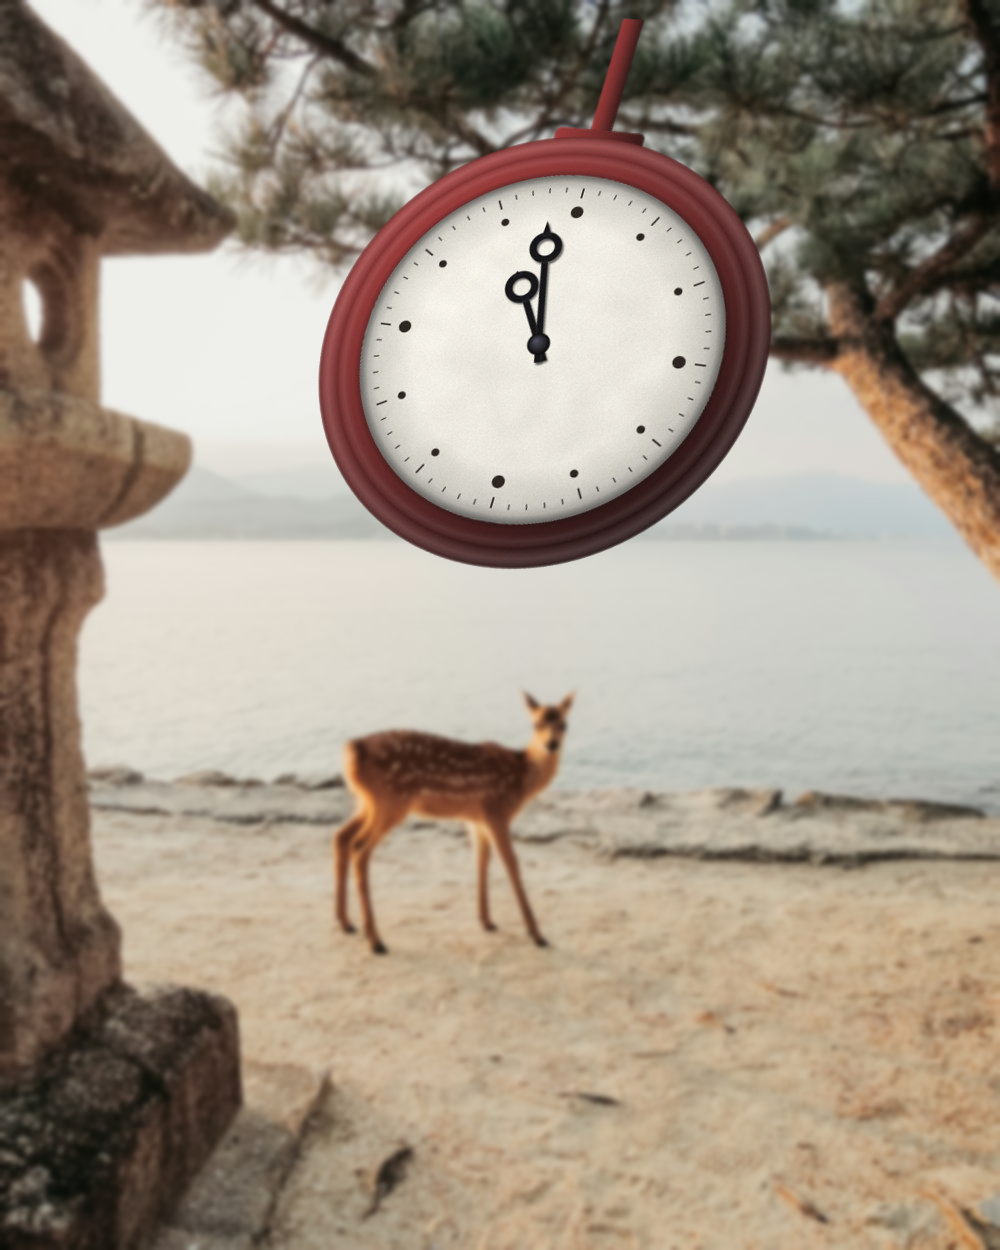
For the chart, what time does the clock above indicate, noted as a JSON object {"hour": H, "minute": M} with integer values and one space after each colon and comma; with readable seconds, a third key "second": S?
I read {"hour": 10, "minute": 58}
